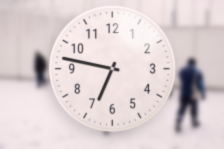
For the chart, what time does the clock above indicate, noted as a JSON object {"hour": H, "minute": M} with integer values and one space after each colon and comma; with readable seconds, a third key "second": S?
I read {"hour": 6, "minute": 47}
